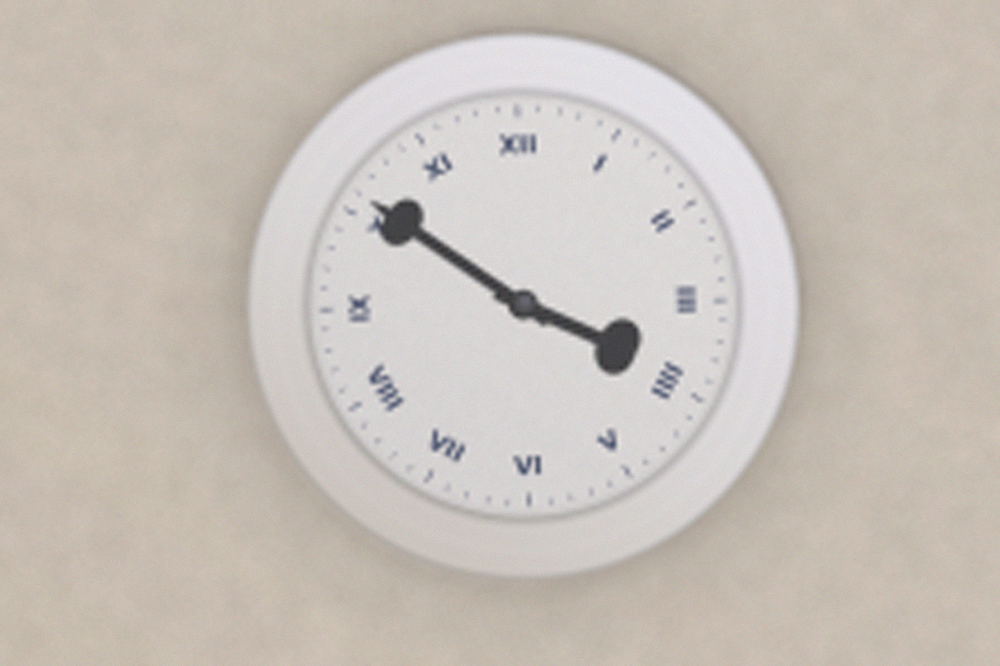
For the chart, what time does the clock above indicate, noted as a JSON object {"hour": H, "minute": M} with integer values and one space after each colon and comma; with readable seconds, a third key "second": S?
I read {"hour": 3, "minute": 51}
